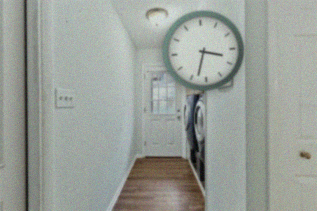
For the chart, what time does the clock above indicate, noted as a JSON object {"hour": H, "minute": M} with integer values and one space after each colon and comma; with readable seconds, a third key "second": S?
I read {"hour": 3, "minute": 33}
